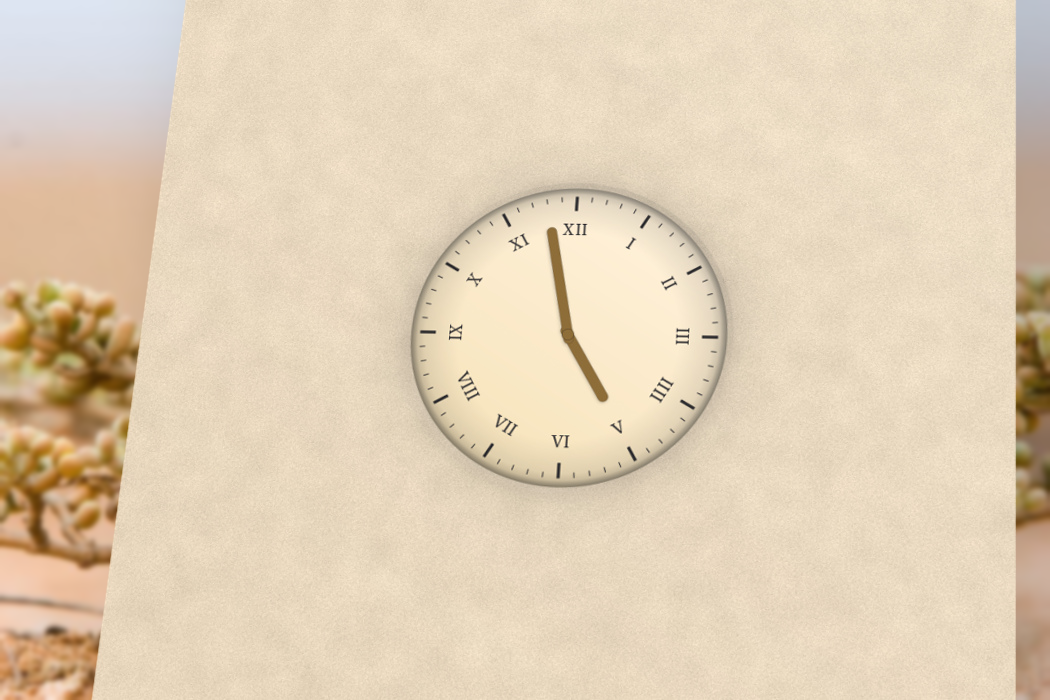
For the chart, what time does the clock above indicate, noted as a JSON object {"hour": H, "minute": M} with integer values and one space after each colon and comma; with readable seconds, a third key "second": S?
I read {"hour": 4, "minute": 58}
